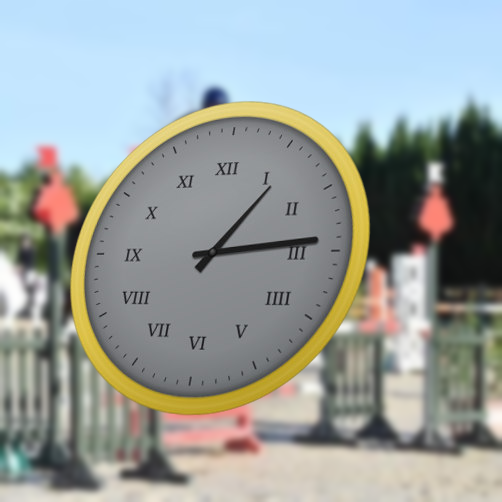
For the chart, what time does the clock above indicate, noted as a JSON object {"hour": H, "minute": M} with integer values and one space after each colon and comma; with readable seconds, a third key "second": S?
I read {"hour": 1, "minute": 14}
